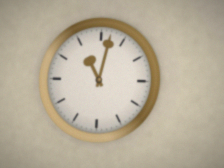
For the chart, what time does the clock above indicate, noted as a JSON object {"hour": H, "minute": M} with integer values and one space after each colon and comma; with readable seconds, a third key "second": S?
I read {"hour": 11, "minute": 2}
